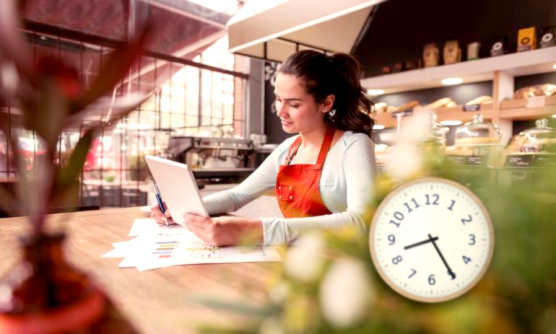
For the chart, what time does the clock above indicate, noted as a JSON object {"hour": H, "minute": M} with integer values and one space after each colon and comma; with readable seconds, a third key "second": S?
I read {"hour": 8, "minute": 25}
